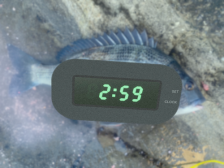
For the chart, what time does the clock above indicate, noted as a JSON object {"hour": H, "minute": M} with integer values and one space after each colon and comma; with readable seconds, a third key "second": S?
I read {"hour": 2, "minute": 59}
